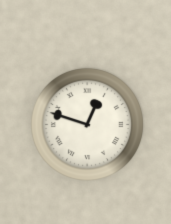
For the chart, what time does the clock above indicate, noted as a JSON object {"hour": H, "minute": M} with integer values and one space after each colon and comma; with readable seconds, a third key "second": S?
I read {"hour": 12, "minute": 48}
